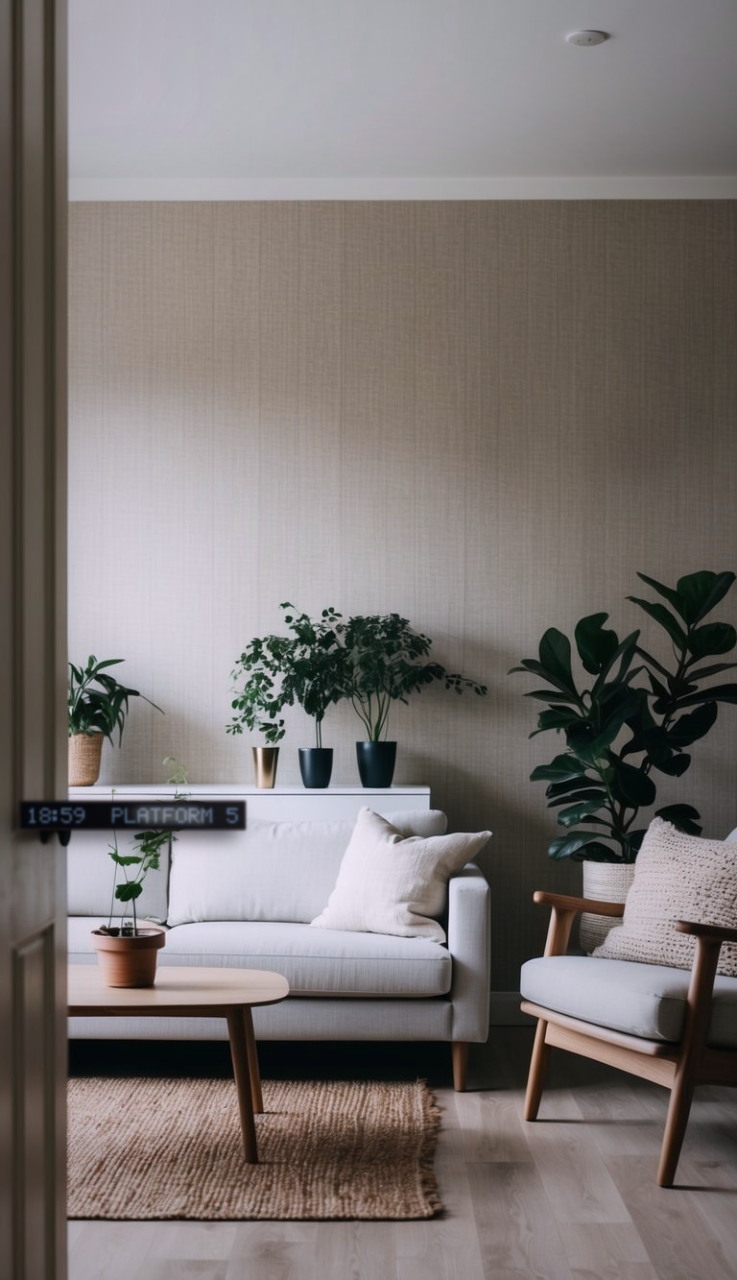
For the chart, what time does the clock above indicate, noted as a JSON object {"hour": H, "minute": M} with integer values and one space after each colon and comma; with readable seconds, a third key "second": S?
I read {"hour": 18, "minute": 59}
